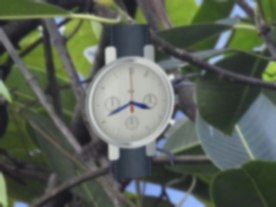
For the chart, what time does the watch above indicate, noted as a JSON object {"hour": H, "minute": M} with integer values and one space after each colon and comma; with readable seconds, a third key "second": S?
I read {"hour": 3, "minute": 41}
